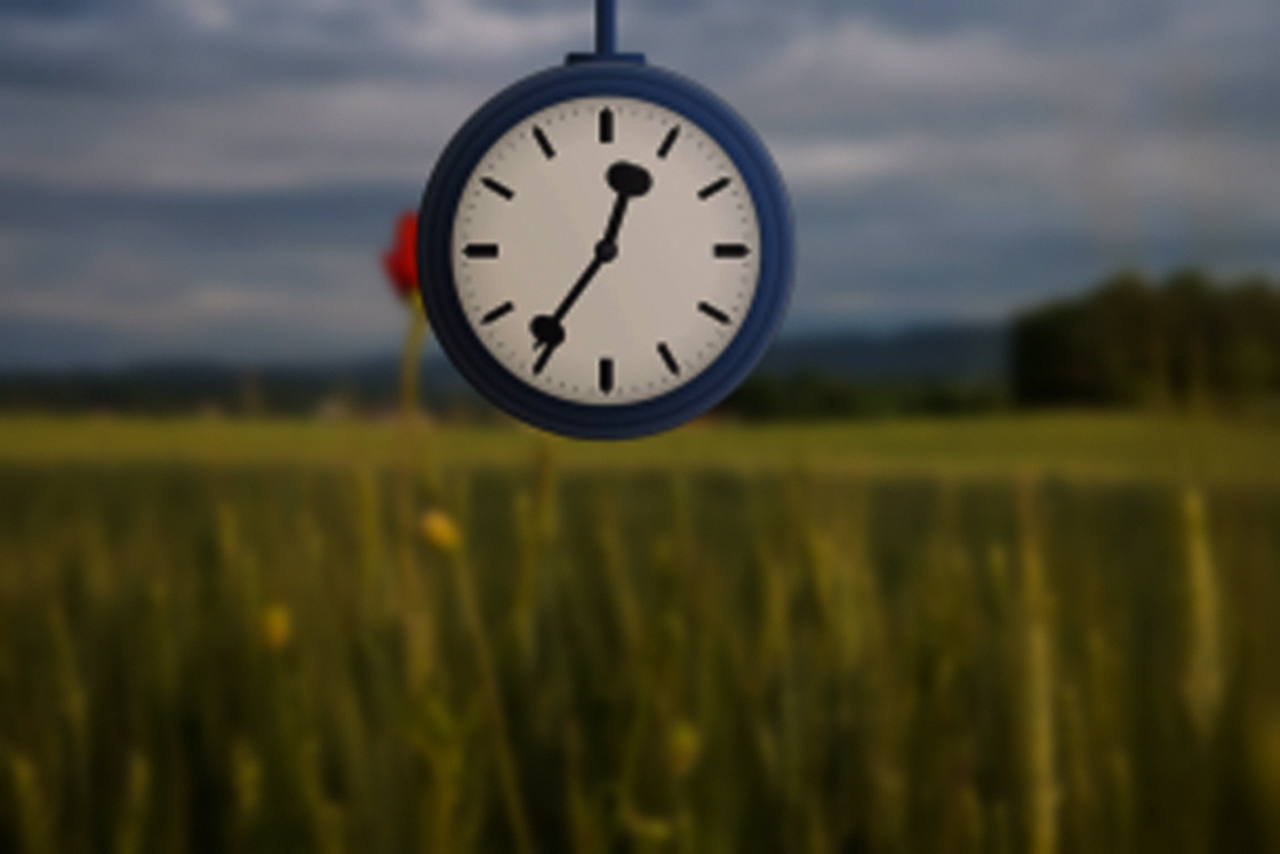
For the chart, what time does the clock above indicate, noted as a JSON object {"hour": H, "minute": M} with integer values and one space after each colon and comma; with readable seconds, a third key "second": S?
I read {"hour": 12, "minute": 36}
